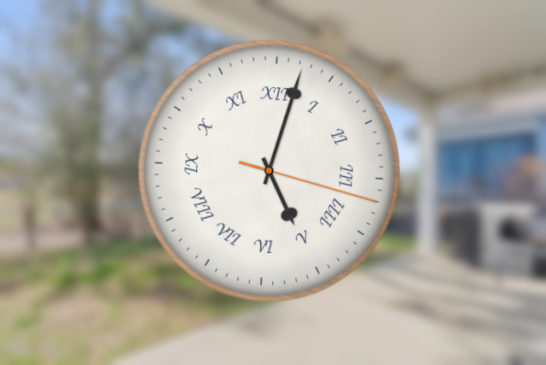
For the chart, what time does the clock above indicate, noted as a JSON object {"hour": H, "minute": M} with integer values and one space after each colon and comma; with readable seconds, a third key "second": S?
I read {"hour": 5, "minute": 2, "second": 17}
